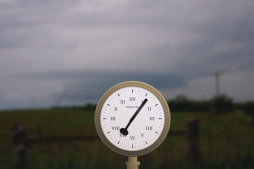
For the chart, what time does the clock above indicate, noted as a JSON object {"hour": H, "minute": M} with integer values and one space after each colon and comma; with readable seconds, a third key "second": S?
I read {"hour": 7, "minute": 6}
